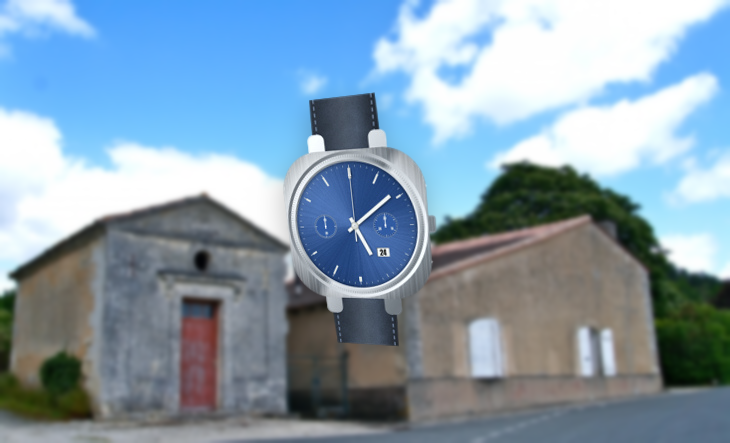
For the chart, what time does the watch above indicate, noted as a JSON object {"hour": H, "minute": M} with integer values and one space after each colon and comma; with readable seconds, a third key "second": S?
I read {"hour": 5, "minute": 9}
